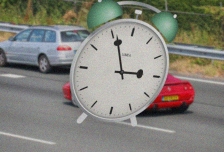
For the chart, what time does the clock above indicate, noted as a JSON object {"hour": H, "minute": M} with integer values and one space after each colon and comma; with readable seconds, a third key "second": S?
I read {"hour": 2, "minute": 56}
